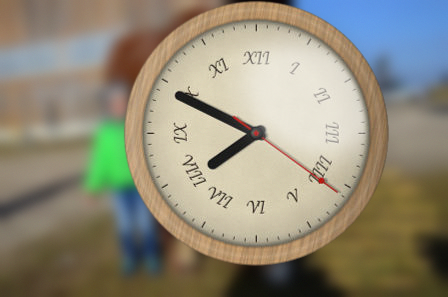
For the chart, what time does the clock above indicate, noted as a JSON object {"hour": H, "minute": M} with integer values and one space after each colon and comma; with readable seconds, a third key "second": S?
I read {"hour": 7, "minute": 49, "second": 21}
